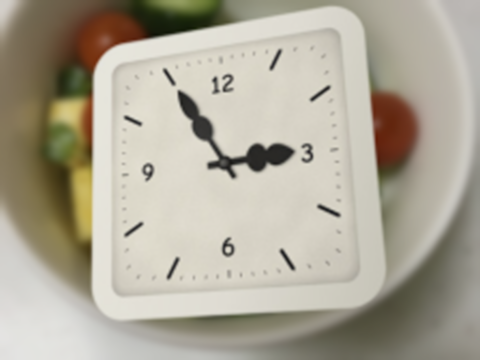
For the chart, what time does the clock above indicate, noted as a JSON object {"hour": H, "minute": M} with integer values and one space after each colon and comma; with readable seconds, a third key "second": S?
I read {"hour": 2, "minute": 55}
